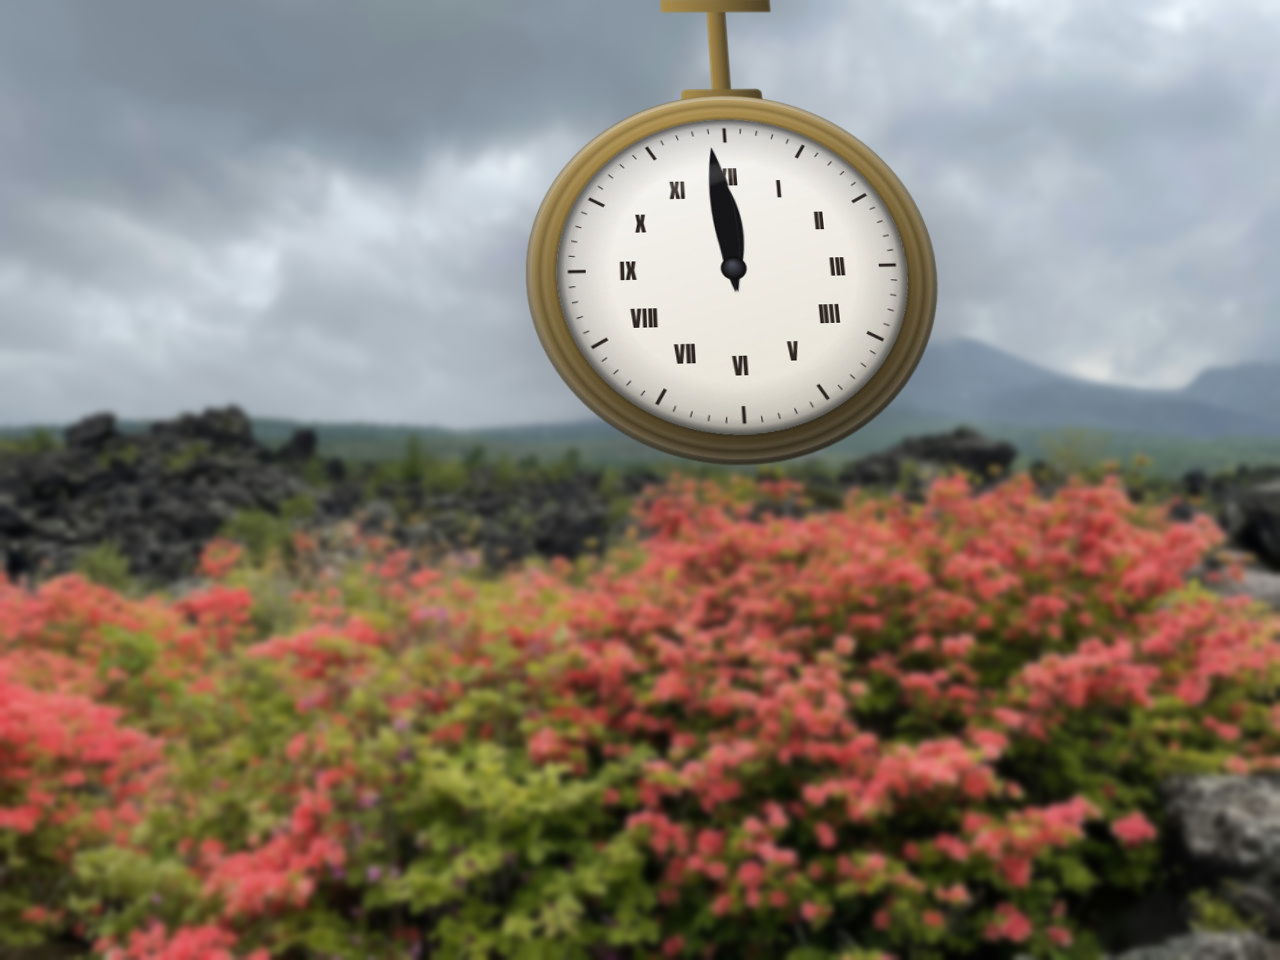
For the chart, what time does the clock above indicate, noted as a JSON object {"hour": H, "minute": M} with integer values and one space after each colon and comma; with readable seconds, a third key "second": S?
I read {"hour": 11, "minute": 59}
